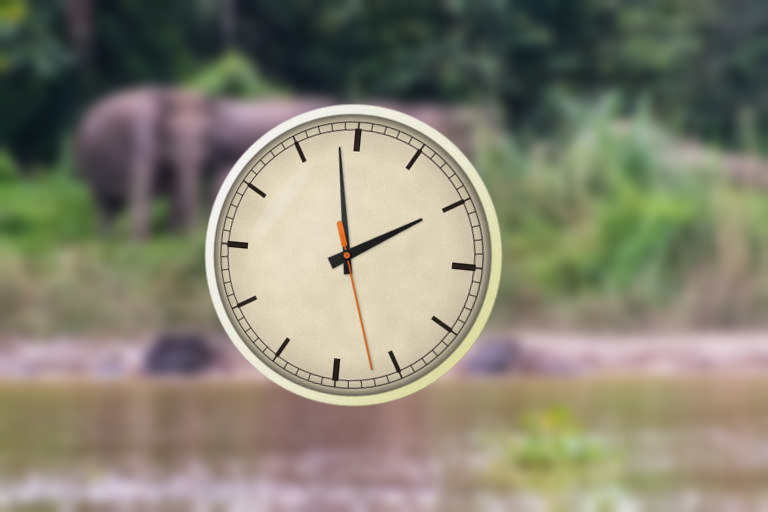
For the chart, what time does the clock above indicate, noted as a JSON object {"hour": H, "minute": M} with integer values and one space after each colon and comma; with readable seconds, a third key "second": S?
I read {"hour": 1, "minute": 58, "second": 27}
